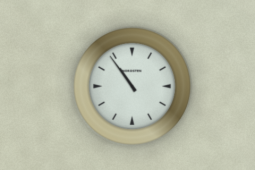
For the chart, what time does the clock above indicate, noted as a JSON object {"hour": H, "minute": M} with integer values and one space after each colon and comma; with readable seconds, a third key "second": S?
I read {"hour": 10, "minute": 54}
